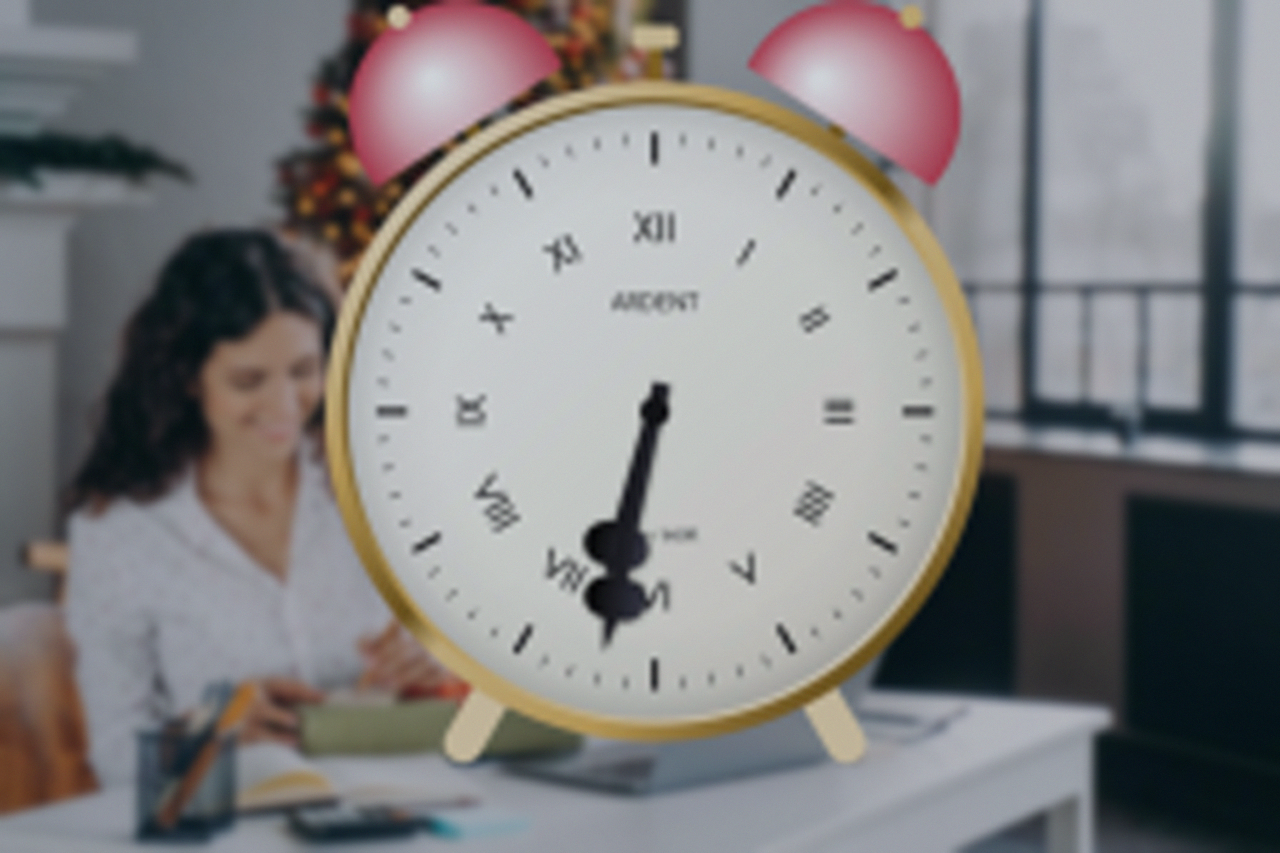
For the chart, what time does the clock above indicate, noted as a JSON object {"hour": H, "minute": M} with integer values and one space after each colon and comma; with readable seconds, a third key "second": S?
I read {"hour": 6, "minute": 32}
